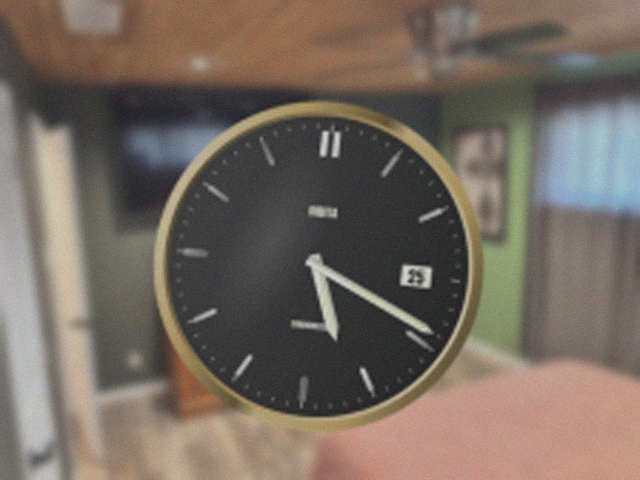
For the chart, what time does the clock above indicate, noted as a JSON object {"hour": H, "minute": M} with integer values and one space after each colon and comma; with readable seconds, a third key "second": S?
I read {"hour": 5, "minute": 19}
